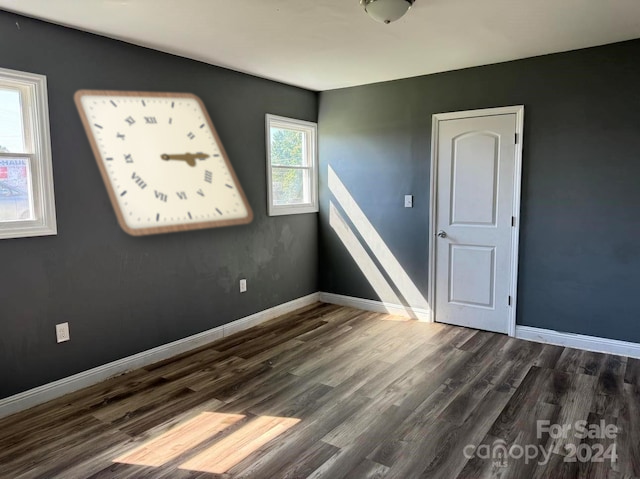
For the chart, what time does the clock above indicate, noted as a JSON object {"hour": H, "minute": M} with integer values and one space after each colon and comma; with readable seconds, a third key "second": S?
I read {"hour": 3, "minute": 15}
